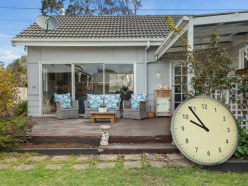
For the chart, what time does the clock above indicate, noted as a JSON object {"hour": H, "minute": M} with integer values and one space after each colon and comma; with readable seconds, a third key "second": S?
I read {"hour": 9, "minute": 54}
